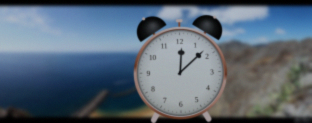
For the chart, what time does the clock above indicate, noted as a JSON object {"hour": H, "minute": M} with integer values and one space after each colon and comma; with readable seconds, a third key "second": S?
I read {"hour": 12, "minute": 8}
